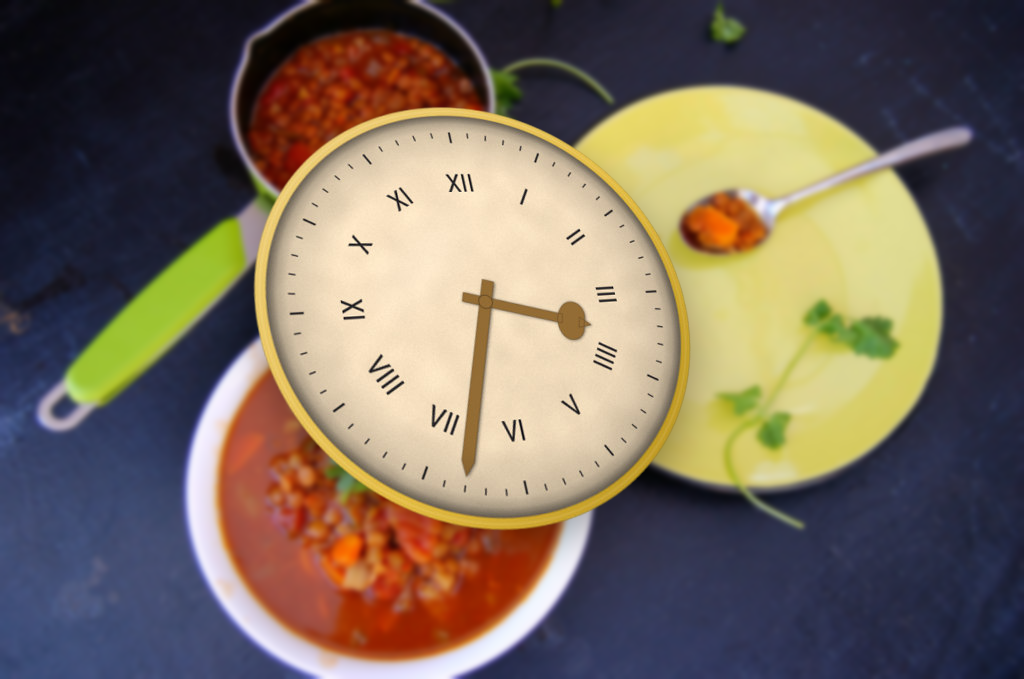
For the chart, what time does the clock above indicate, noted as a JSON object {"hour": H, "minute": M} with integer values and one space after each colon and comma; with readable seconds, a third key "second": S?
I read {"hour": 3, "minute": 33}
